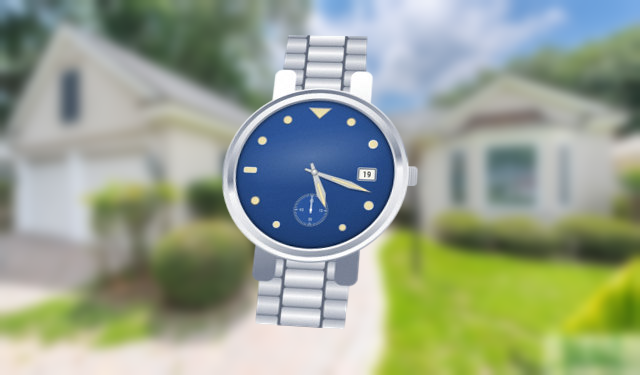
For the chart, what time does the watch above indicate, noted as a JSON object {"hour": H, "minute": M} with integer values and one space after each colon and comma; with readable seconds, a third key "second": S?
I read {"hour": 5, "minute": 18}
